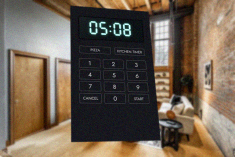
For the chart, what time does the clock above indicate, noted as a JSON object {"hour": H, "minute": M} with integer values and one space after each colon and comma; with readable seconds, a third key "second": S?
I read {"hour": 5, "minute": 8}
